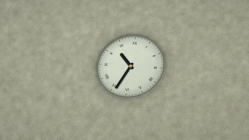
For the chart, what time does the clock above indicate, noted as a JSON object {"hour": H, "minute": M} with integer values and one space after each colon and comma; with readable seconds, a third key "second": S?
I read {"hour": 10, "minute": 34}
